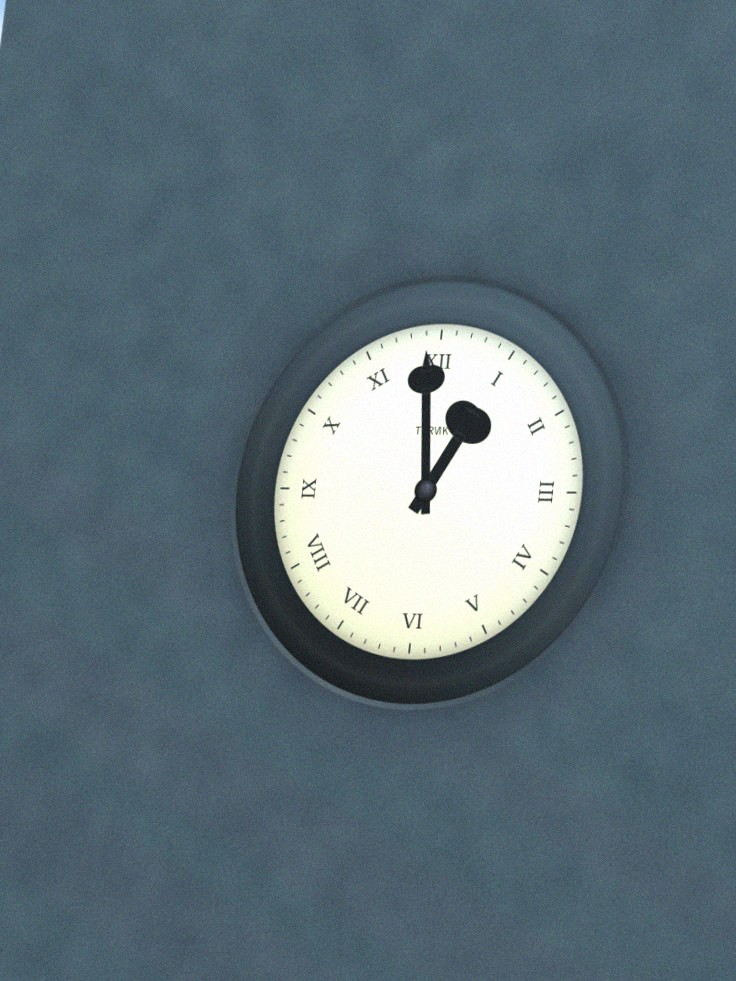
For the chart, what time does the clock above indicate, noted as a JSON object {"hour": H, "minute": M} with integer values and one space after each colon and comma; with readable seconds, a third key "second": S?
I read {"hour": 12, "minute": 59}
